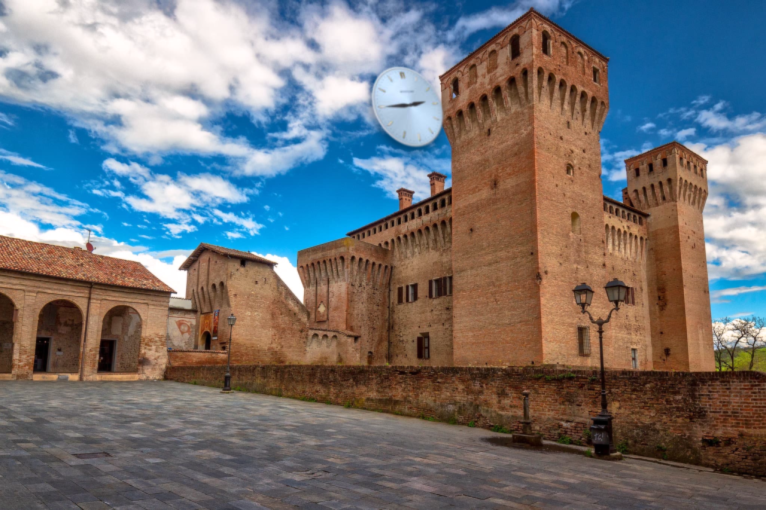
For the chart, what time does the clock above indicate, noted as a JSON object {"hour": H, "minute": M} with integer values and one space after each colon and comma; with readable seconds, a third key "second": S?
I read {"hour": 2, "minute": 45}
